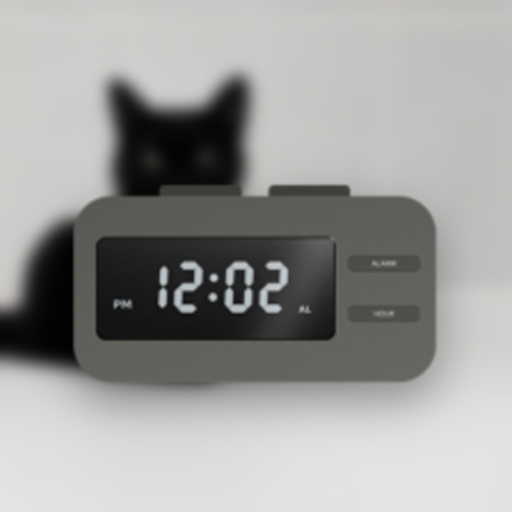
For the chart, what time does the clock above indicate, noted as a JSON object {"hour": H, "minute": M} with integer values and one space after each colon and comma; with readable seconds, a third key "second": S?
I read {"hour": 12, "minute": 2}
